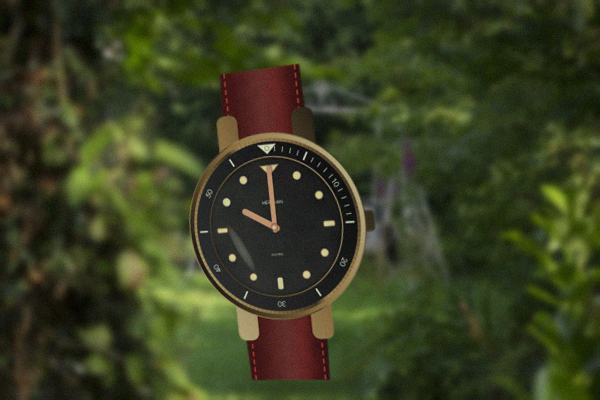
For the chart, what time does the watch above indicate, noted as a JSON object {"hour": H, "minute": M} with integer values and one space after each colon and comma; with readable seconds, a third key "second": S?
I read {"hour": 10, "minute": 0}
